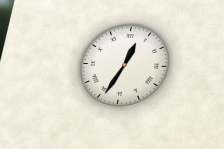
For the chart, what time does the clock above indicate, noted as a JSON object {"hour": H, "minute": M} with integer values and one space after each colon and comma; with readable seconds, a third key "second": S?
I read {"hour": 12, "minute": 34}
